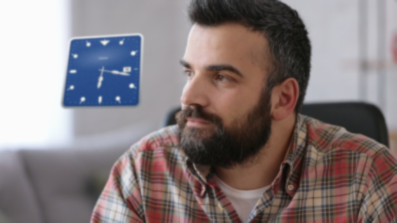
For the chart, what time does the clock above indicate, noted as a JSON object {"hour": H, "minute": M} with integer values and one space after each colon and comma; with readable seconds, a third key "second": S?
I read {"hour": 6, "minute": 17}
